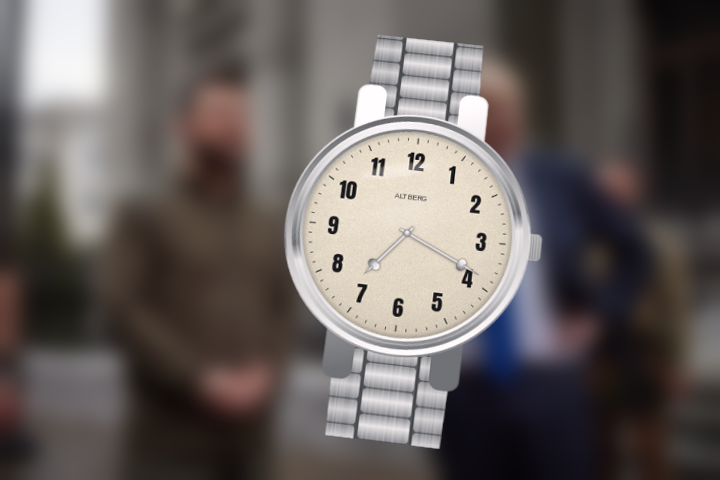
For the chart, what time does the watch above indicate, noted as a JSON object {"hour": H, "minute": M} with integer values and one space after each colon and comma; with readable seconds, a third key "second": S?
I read {"hour": 7, "minute": 19}
